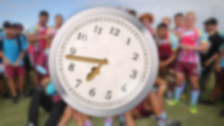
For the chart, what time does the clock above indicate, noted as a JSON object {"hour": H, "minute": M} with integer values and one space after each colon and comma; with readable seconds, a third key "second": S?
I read {"hour": 6, "minute": 43}
